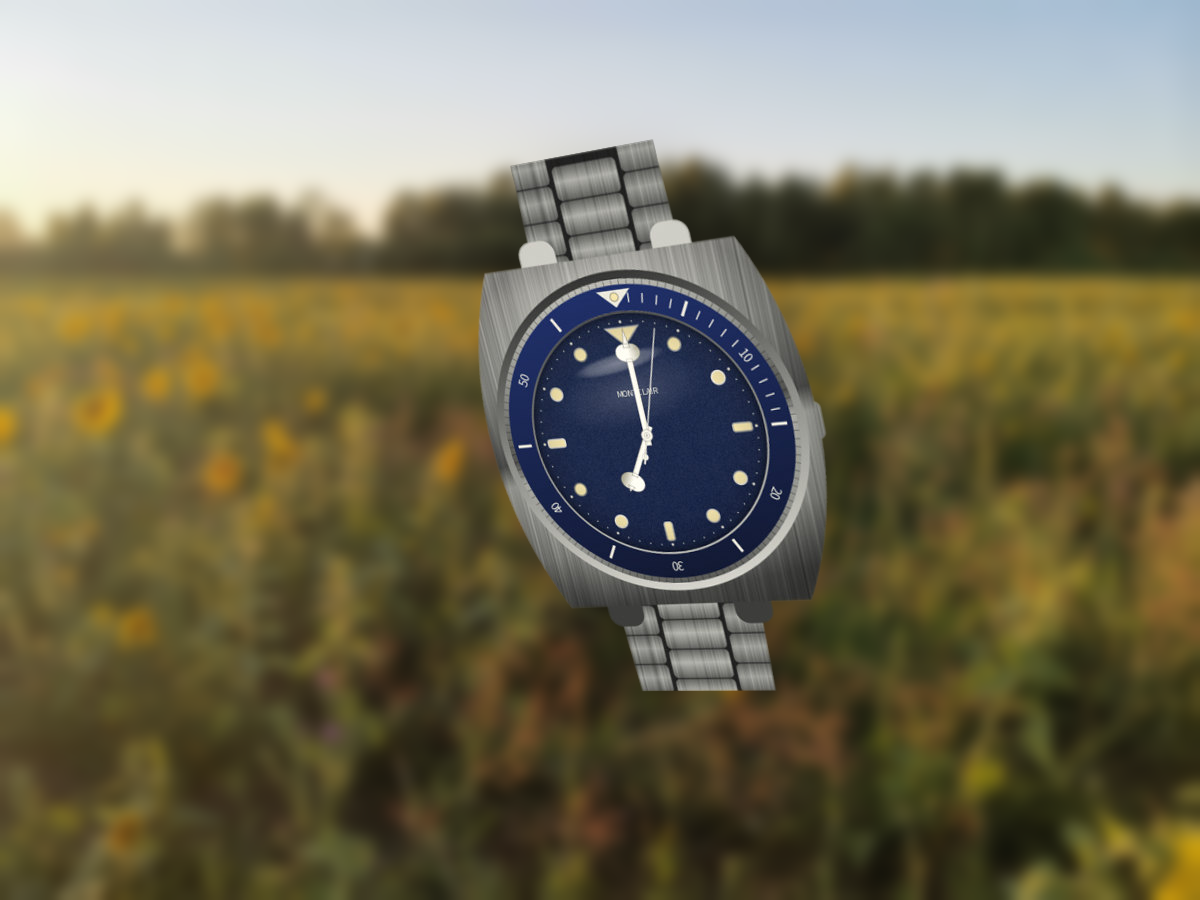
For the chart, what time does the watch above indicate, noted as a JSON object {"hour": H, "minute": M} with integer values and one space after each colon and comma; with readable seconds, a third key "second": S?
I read {"hour": 7, "minute": 0, "second": 3}
